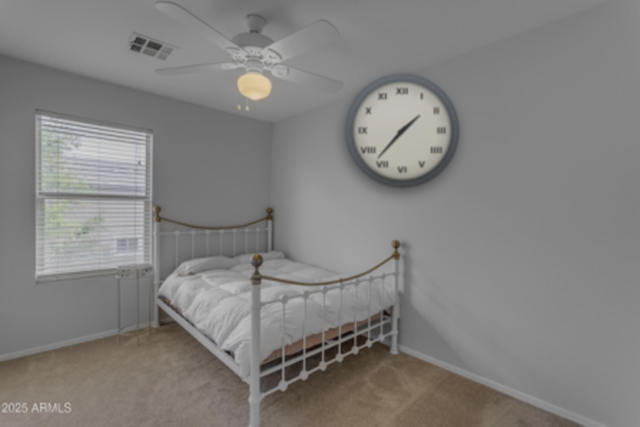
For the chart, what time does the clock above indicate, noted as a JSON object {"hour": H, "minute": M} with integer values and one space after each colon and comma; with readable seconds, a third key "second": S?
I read {"hour": 1, "minute": 37}
